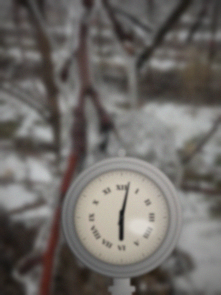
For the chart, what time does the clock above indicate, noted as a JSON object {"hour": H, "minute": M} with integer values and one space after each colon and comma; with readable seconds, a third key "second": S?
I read {"hour": 6, "minute": 2}
